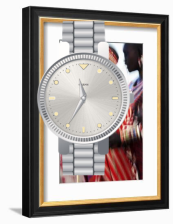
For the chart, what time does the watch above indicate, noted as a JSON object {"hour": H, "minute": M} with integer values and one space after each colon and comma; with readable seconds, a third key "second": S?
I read {"hour": 11, "minute": 35}
